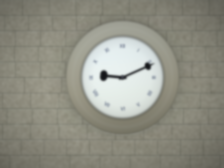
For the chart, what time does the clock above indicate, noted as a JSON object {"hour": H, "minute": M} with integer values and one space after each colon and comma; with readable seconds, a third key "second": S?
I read {"hour": 9, "minute": 11}
